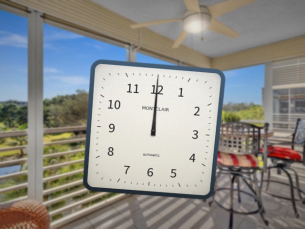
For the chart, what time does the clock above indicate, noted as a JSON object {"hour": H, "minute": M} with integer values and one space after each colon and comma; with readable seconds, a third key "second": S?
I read {"hour": 12, "minute": 0}
